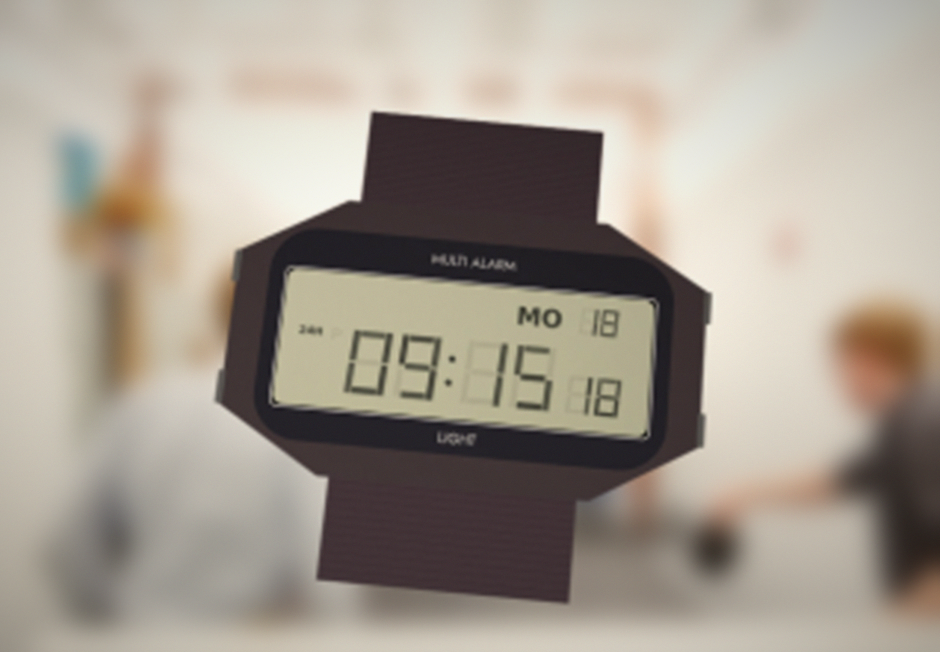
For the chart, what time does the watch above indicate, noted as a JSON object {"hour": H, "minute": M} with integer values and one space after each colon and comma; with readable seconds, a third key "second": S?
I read {"hour": 9, "minute": 15, "second": 18}
